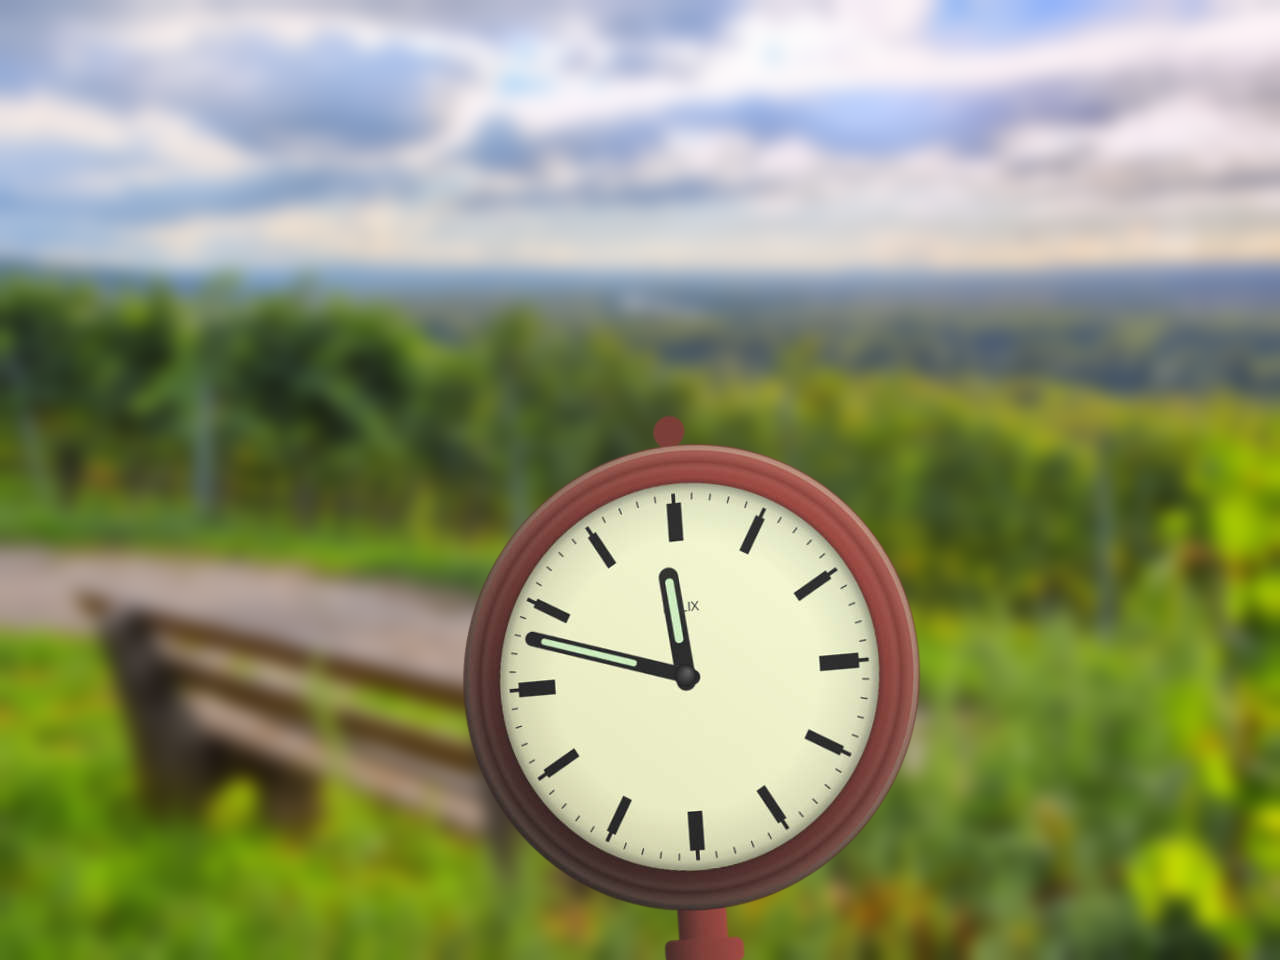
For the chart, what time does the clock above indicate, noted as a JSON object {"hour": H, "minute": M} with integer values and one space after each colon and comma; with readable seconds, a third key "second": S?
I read {"hour": 11, "minute": 48}
